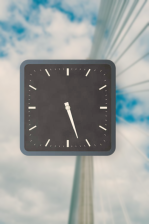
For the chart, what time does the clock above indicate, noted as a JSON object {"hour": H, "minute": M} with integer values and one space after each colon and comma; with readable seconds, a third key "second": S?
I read {"hour": 5, "minute": 27}
